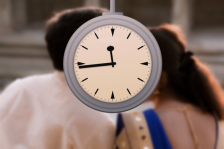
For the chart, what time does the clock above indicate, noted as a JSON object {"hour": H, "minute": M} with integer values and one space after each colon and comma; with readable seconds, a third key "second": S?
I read {"hour": 11, "minute": 44}
